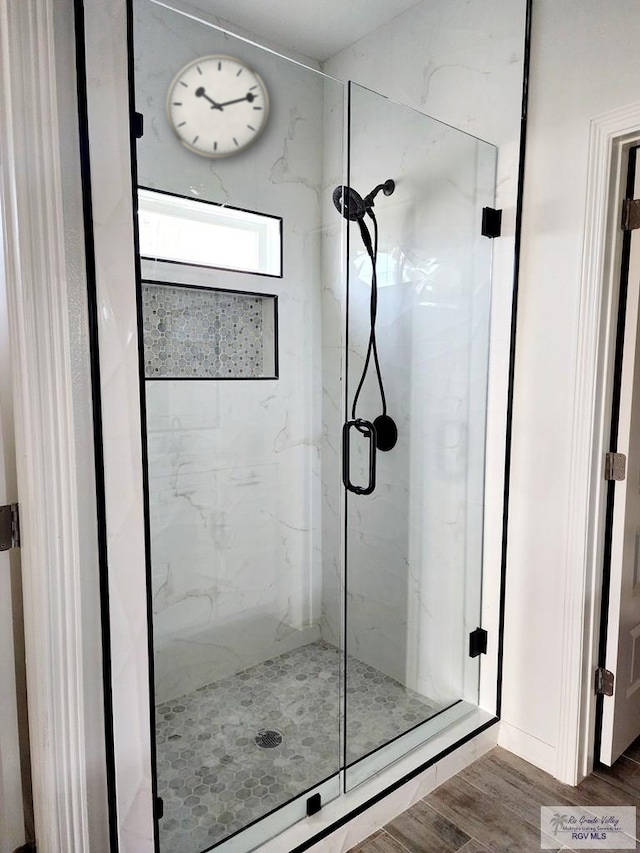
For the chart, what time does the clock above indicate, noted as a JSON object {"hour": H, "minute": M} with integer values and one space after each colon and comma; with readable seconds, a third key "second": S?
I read {"hour": 10, "minute": 12}
